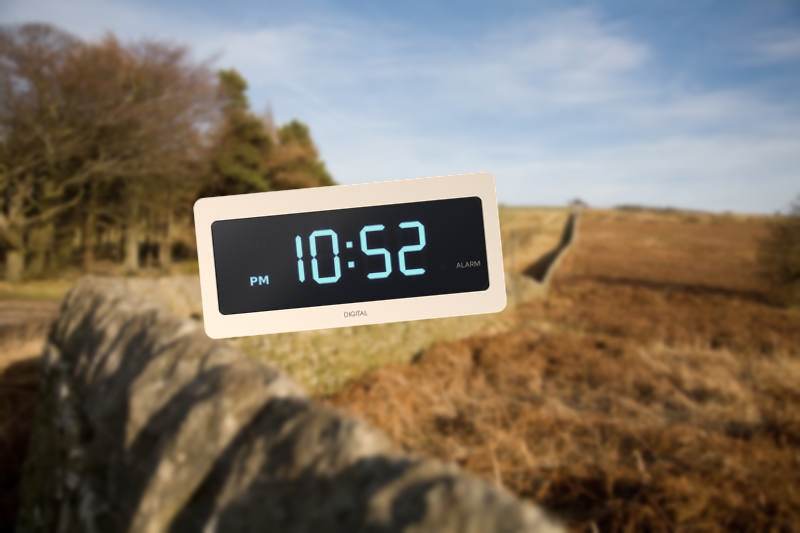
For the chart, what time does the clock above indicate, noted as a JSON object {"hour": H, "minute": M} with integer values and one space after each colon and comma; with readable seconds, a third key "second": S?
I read {"hour": 10, "minute": 52}
